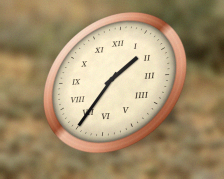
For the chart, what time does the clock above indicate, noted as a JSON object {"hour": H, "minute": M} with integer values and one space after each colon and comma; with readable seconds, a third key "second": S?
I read {"hour": 1, "minute": 35}
